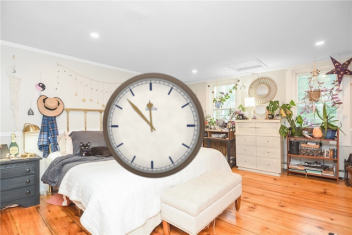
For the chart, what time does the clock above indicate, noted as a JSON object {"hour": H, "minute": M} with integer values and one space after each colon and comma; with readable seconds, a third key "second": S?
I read {"hour": 11, "minute": 53}
